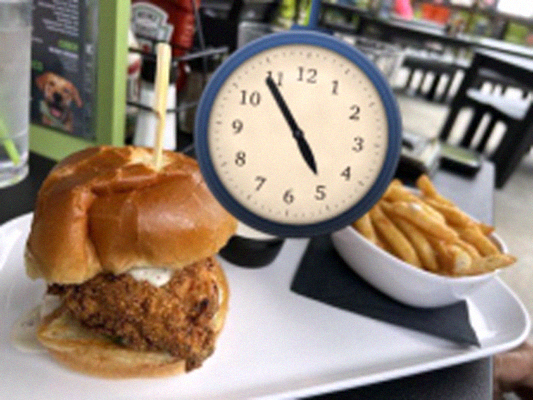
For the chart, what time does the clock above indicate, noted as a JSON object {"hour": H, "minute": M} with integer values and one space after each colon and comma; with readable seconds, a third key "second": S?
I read {"hour": 4, "minute": 54}
